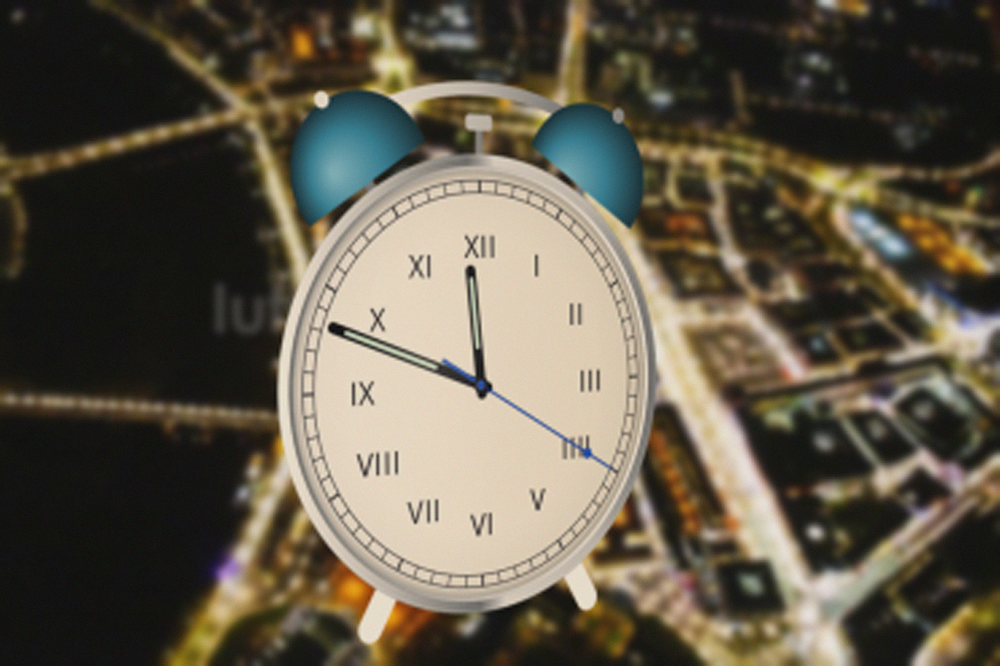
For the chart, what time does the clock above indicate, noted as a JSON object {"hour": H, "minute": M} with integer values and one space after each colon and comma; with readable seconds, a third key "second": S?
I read {"hour": 11, "minute": 48, "second": 20}
